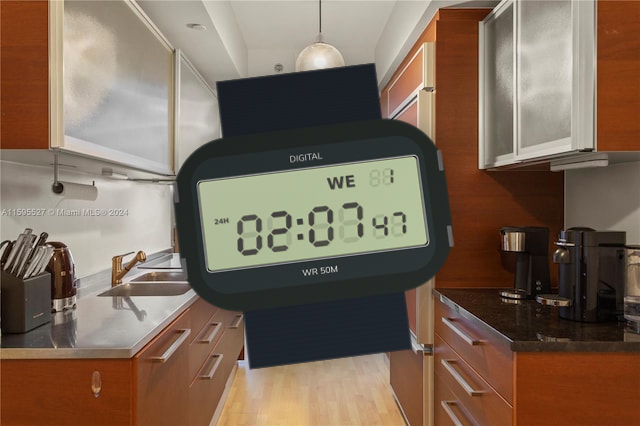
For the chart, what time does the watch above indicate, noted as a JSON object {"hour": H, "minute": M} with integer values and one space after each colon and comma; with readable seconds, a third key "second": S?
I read {"hour": 2, "minute": 7, "second": 47}
